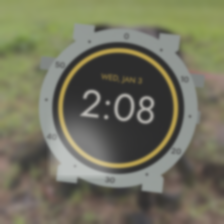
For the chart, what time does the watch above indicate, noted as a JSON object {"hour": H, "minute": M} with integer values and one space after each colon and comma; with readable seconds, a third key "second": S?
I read {"hour": 2, "minute": 8}
